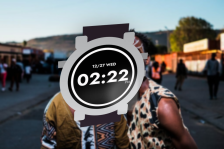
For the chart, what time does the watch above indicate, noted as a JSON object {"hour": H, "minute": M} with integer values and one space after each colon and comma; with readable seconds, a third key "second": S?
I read {"hour": 2, "minute": 22}
